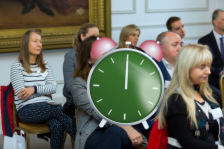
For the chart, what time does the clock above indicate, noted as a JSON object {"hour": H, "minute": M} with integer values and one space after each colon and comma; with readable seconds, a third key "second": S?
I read {"hour": 12, "minute": 0}
